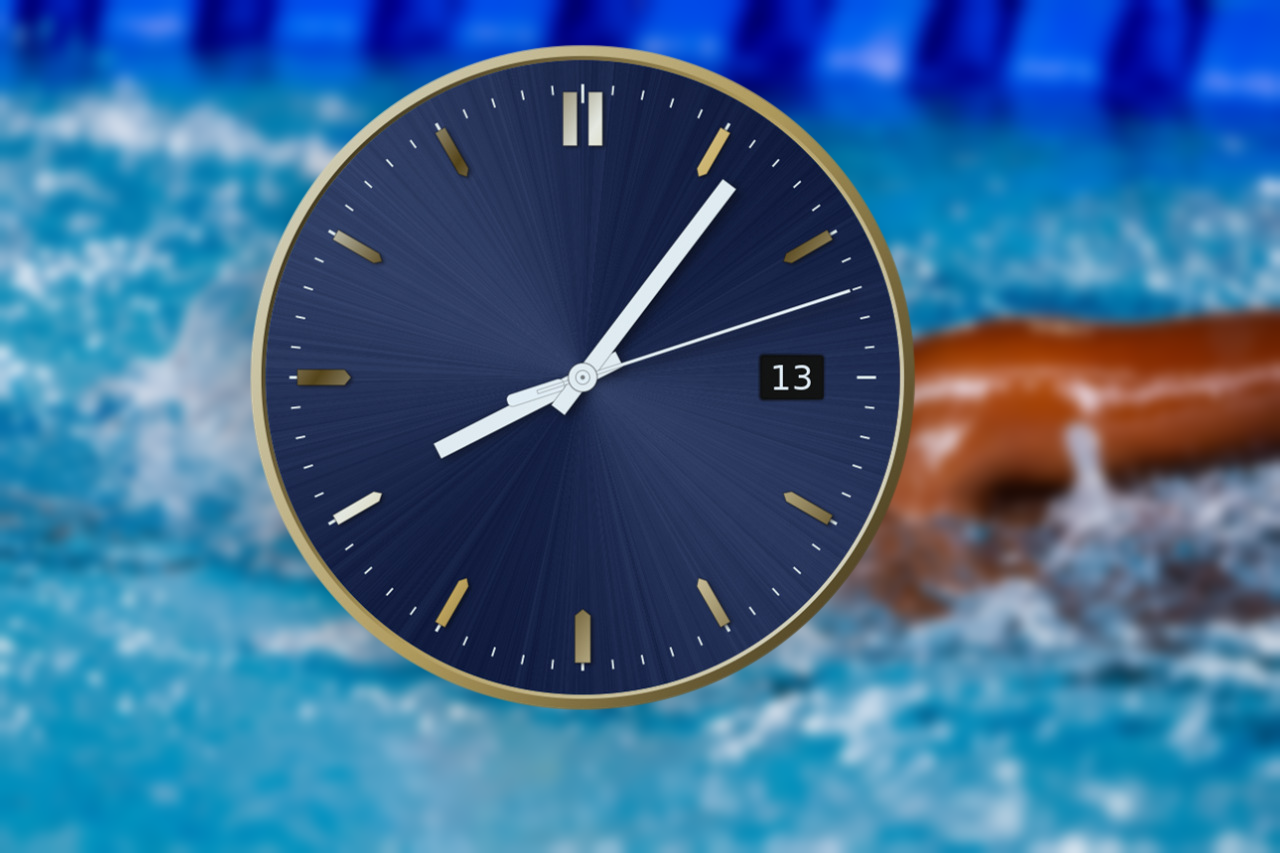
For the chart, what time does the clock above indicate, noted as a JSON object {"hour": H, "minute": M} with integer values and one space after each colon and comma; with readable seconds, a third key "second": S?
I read {"hour": 8, "minute": 6, "second": 12}
